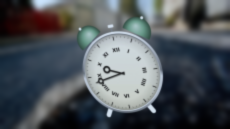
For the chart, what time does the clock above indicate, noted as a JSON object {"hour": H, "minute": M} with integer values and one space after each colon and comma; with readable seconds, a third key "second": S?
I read {"hour": 9, "minute": 43}
